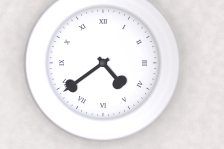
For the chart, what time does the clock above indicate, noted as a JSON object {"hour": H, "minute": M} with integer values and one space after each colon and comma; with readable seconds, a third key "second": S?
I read {"hour": 4, "minute": 39}
